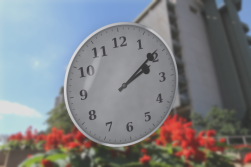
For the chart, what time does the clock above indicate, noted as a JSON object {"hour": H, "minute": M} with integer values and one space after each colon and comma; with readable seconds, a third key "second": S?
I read {"hour": 2, "minute": 9}
